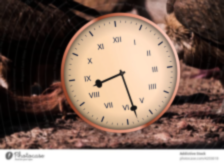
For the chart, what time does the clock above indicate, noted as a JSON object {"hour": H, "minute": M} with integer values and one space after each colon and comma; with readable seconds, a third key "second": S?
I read {"hour": 8, "minute": 28}
